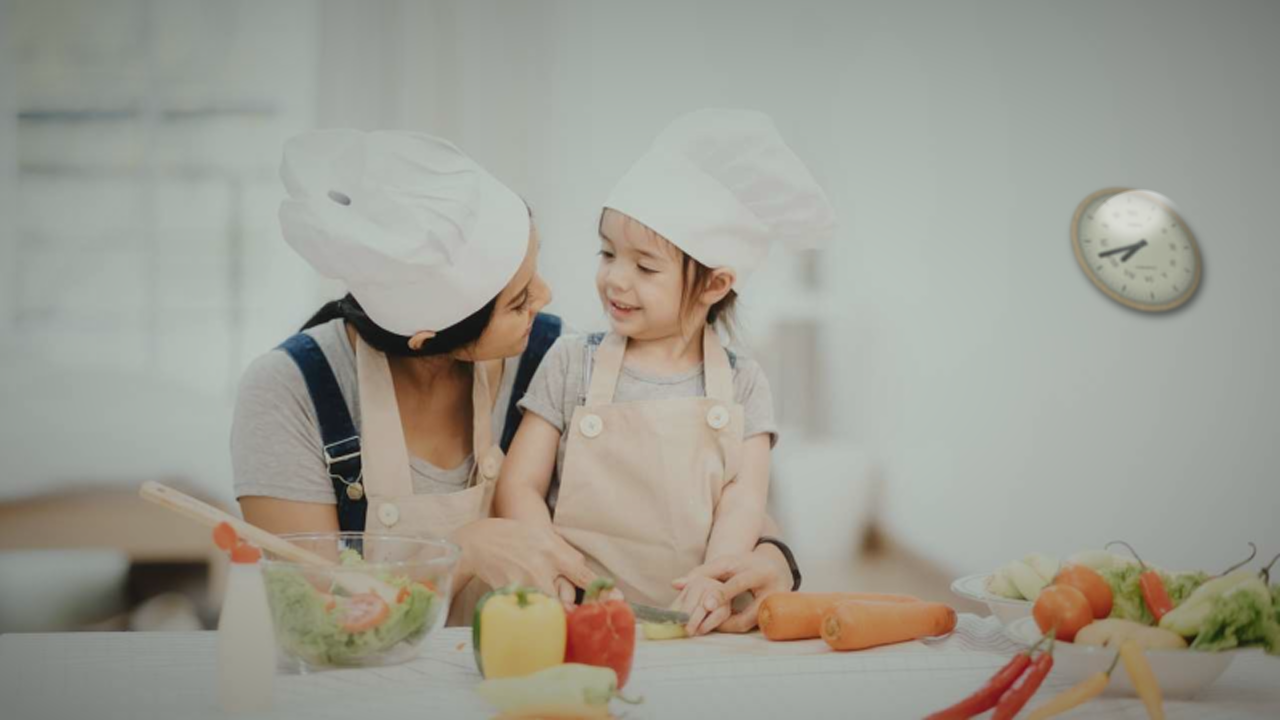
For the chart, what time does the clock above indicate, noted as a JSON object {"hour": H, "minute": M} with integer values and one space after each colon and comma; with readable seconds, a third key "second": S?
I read {"hour": 7, "minute": 42}
